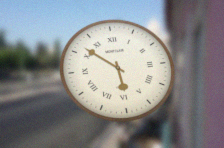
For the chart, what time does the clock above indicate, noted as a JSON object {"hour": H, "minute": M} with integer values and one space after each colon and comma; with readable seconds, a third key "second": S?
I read {"hour": 5, "minute": 52}
